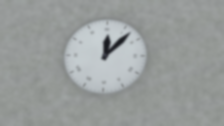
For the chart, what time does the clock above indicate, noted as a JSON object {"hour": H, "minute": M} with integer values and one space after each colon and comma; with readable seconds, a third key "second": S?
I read {"hour": 12, "minute": 7}
